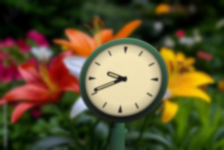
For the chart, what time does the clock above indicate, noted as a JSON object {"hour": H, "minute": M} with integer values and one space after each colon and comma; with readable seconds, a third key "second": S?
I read {"hour": 9, "minute": 41}
